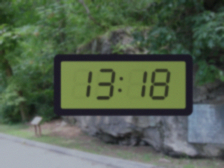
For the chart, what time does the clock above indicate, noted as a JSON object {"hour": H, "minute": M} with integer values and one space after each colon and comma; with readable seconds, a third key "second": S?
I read {"hour": 13, "minute": 18}
